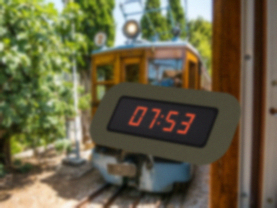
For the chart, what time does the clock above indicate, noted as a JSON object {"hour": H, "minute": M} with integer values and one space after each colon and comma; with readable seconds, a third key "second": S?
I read {"hour": 7, "minute": 53}
